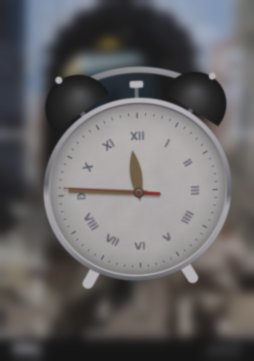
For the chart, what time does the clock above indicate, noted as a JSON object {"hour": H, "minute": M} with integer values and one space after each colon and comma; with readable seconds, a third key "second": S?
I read {"hour": 11, "minute": 45, "second": 46}
